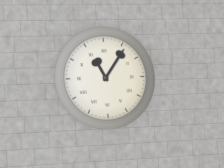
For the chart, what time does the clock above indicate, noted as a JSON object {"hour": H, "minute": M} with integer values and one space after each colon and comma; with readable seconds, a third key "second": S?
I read {"hour": 11, "minute": 6}
